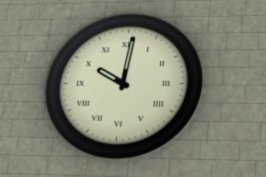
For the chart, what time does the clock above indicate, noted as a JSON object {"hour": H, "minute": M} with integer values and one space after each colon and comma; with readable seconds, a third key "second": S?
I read {"hour": 10, "minute": 1}
